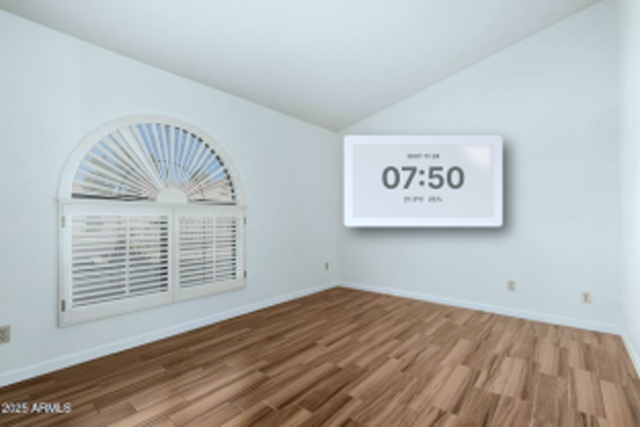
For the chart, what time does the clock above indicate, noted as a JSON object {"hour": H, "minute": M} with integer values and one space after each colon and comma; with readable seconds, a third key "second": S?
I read {"hour": 7, "minute": 50}
